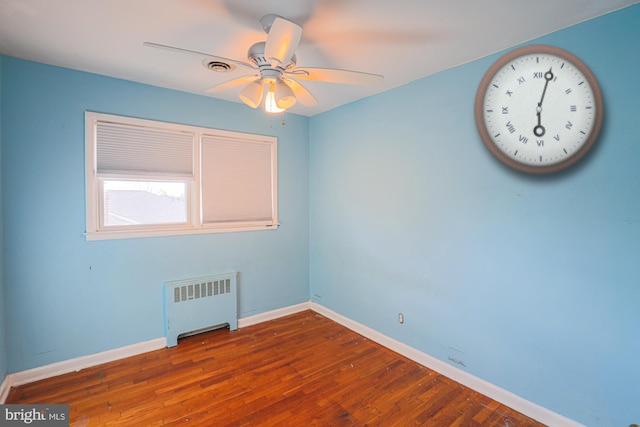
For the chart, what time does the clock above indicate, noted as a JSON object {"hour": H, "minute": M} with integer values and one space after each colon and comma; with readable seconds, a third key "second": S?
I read {"hour": 6, "minute": 3}
